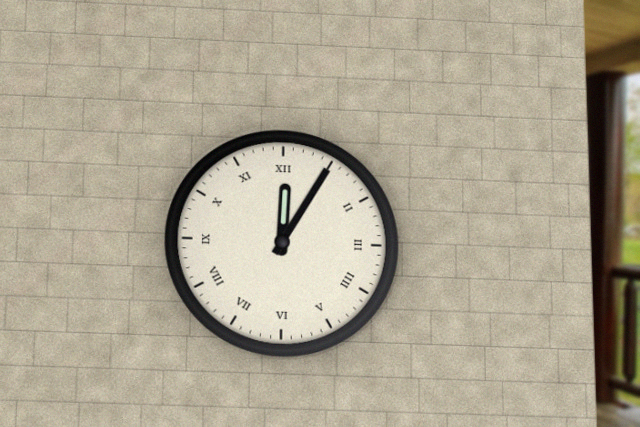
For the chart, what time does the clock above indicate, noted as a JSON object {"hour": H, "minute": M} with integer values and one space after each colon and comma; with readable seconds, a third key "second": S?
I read {"hour": 12, "minute": 5}
